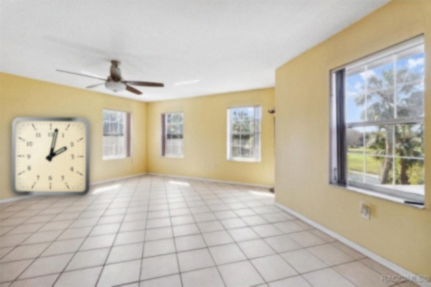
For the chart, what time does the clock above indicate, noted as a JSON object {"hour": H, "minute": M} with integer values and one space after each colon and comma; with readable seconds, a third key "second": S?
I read {"hour": 2, "minute": 2}
